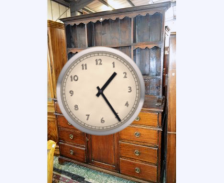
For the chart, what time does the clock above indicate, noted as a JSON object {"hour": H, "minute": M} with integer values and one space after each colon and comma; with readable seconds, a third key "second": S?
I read {"hour": 1, "minute": 25}
